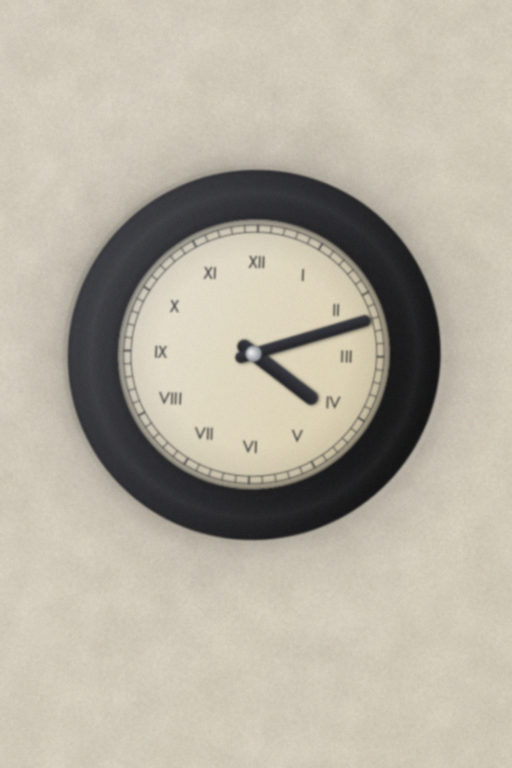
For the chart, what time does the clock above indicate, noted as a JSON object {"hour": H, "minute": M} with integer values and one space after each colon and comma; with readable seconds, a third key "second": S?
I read {"hour": 4, "minute": 12}
